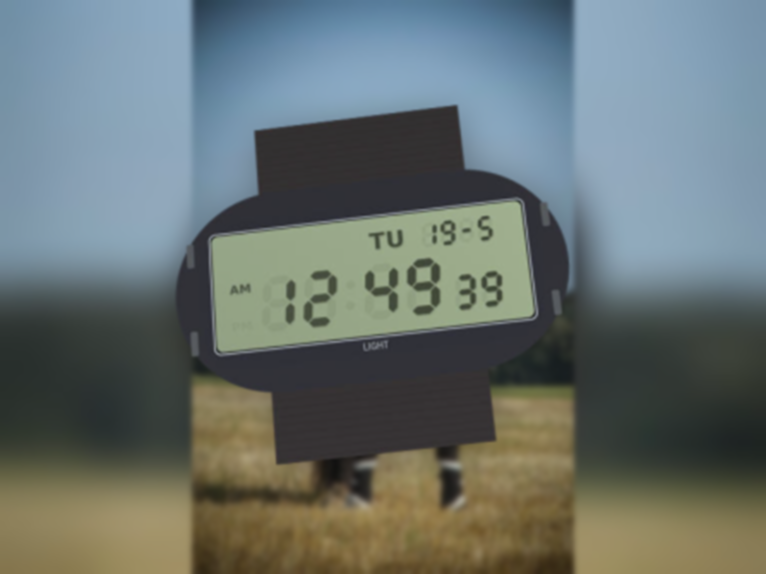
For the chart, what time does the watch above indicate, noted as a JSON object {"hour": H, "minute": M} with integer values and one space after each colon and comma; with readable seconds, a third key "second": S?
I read {"hour": 12, "minute": 49, "second": 39}
